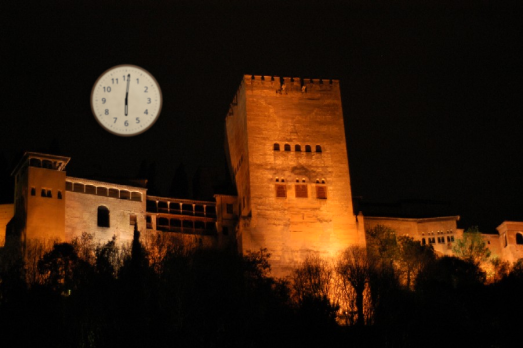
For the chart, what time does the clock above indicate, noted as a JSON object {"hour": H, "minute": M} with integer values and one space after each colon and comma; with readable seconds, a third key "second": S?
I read {"hour": 6, "minute": 1}
